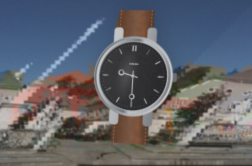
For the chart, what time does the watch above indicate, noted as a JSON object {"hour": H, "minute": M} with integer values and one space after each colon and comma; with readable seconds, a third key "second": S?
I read {"hour": 9, "minute": 30}
